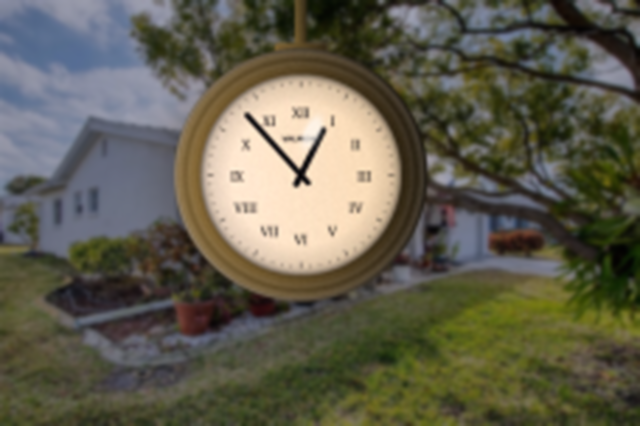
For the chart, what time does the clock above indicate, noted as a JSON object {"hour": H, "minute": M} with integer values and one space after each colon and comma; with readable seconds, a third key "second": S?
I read {"hour": 12, "minute": 53}
